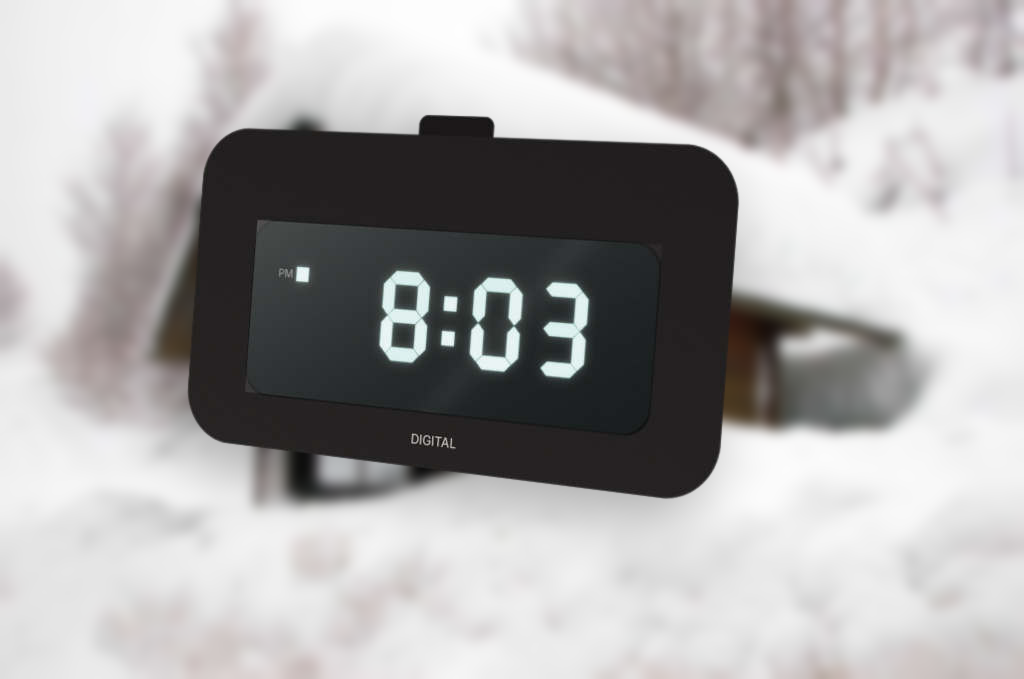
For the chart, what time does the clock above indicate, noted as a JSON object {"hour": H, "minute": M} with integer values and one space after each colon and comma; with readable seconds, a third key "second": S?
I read {"hour": 8, "minute": 3}
